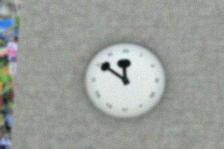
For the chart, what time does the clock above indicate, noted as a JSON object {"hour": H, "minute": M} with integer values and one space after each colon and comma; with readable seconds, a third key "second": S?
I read {"hour": 11, "minute": 51}
